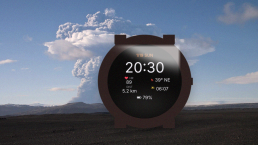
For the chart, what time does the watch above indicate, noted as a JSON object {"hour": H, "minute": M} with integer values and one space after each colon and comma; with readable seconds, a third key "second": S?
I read {"hour": 20, "minute": 30}
